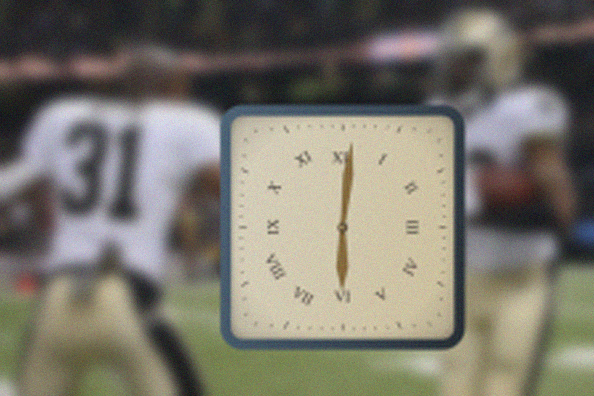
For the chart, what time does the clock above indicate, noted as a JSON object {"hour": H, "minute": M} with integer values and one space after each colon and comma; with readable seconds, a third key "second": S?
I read {"hour": 6, "minute": 1}
